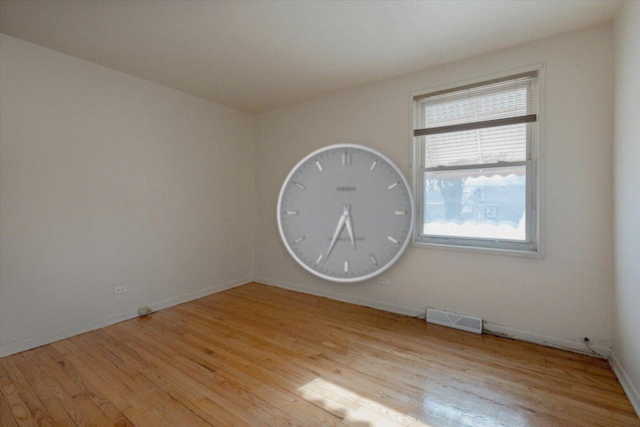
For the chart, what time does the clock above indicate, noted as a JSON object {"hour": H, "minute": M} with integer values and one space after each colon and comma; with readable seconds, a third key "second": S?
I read {"hour": 5, "minute": 34}
